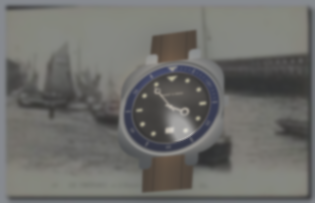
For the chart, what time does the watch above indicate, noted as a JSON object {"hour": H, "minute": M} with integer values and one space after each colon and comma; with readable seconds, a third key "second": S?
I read {"hour": 3, "minute": 54}
